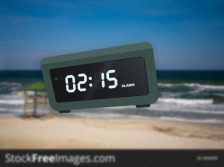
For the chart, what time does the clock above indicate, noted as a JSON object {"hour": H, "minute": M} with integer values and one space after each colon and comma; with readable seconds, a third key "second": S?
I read {"hour": 2, "minute": 15}
